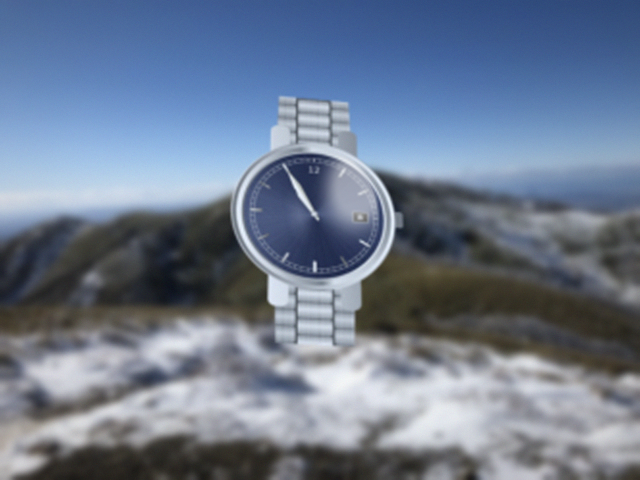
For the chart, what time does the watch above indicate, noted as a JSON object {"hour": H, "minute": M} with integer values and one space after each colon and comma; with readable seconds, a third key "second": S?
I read {"hour": 10, "minute": 55}
